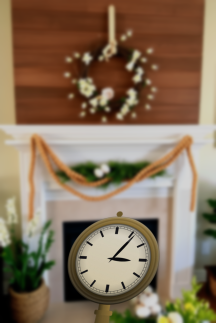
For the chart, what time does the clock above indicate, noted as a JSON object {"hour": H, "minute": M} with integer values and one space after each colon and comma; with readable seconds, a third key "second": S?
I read {"hour": 3, "minute": 6}
